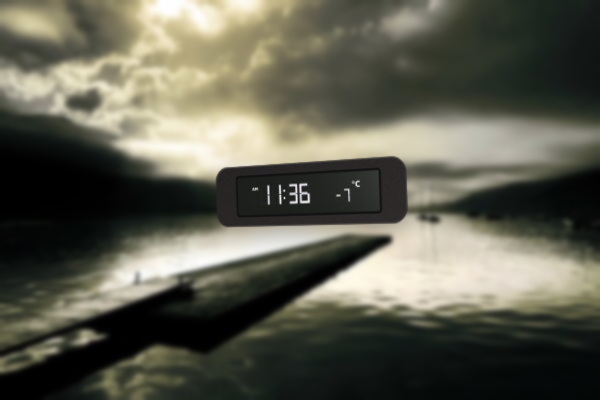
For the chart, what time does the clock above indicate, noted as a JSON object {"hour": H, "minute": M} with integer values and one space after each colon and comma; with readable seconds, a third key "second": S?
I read {"hour": 11, "minute": 36}
